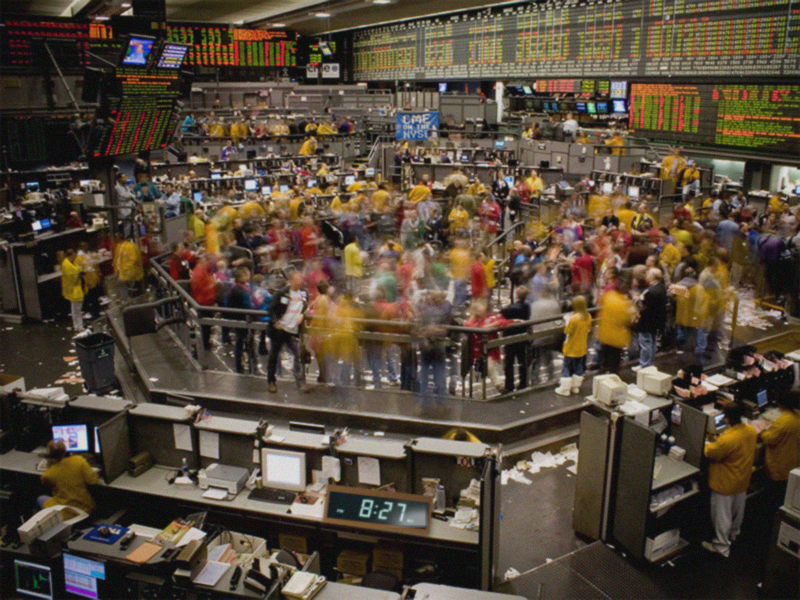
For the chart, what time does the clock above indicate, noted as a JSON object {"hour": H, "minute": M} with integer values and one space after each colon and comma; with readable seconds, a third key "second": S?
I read {"hour": 8, "minute": 27}
